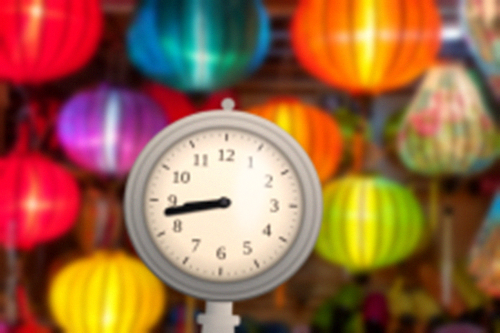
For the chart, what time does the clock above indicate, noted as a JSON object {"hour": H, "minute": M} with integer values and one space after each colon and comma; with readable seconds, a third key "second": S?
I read {"hour": 8, "minute": 43}
